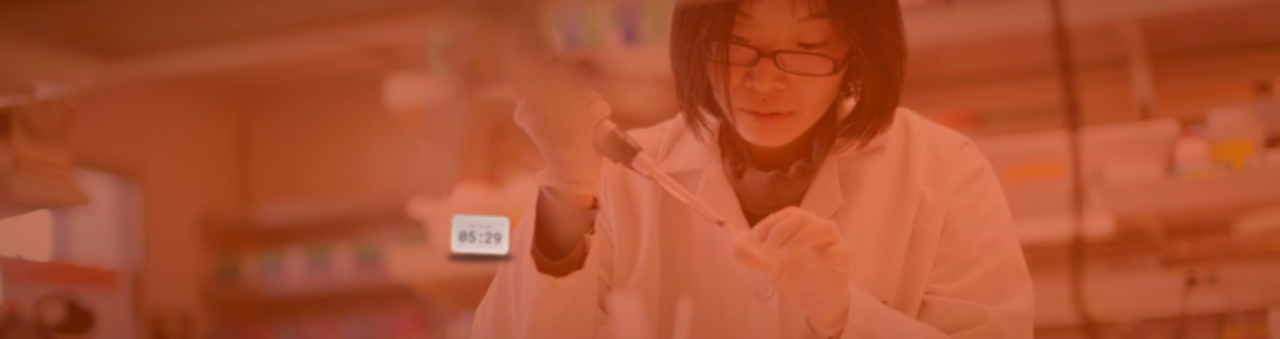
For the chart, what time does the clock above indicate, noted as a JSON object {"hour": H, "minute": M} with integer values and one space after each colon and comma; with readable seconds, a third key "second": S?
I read {"hour": 5, "minute": 29}
